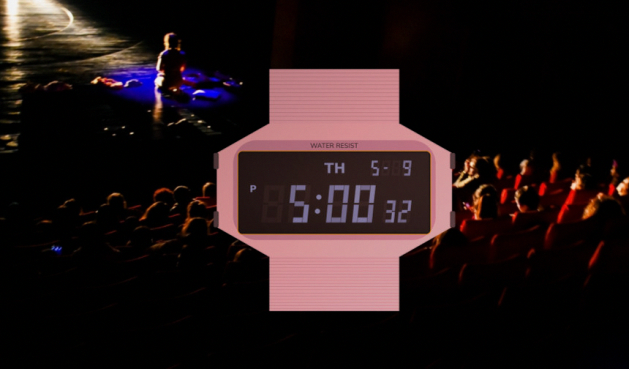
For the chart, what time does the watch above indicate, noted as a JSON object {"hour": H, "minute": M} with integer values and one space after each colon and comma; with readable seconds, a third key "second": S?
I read {"hour": 5, "minute": 0, "second": 32}
